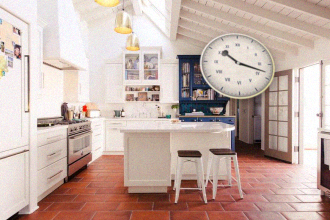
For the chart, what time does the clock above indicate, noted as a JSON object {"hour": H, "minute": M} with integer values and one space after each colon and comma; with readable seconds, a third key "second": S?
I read {"hour": 10, "minute": 18}
